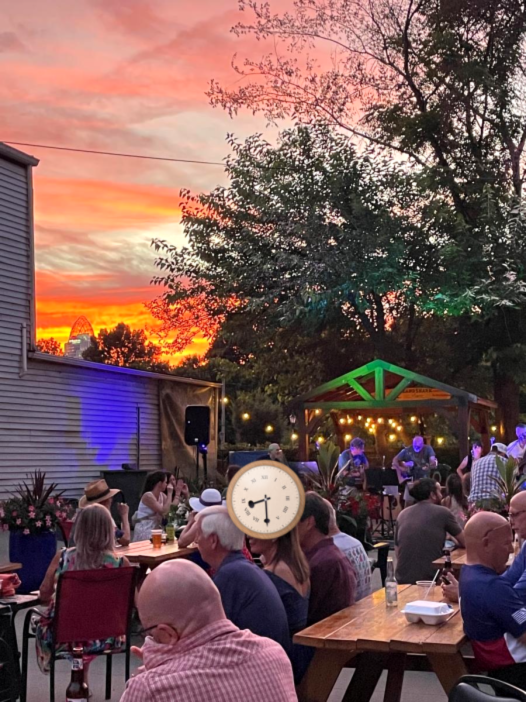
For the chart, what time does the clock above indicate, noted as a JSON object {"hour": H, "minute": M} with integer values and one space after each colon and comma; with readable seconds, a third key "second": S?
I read {"hour": 8, "minute": 30}
